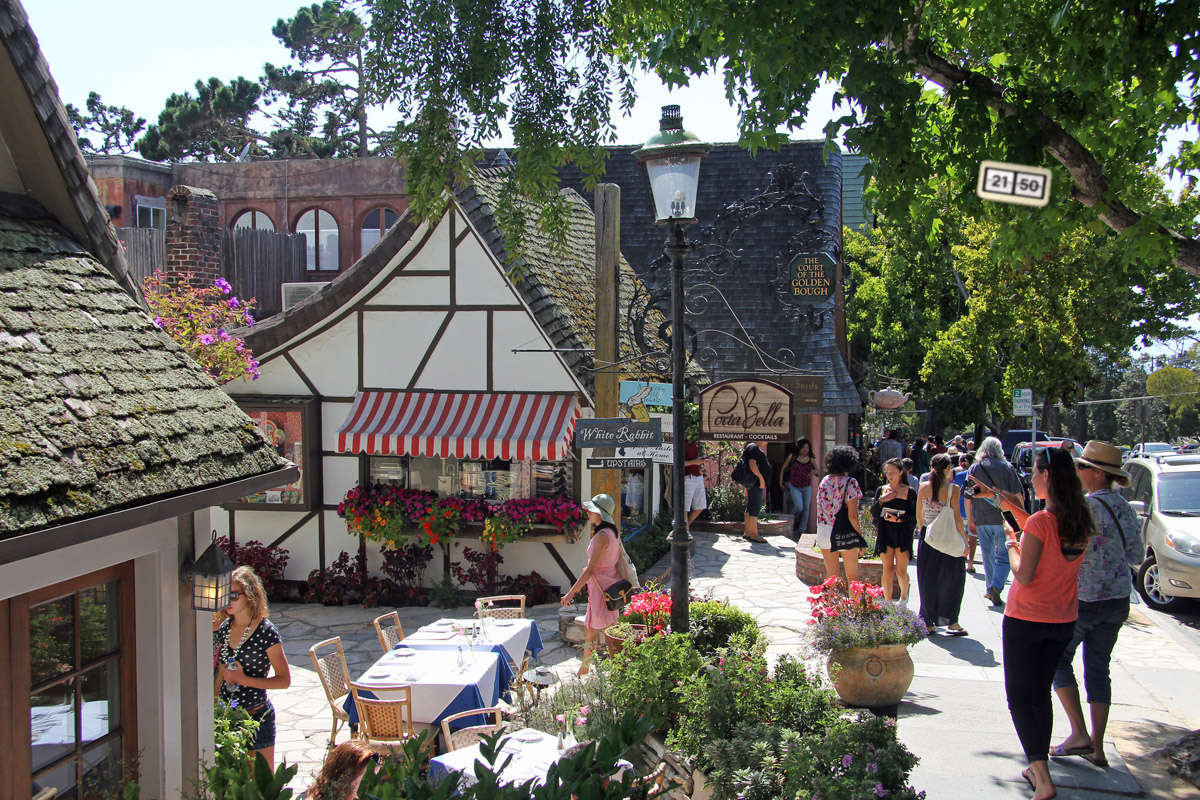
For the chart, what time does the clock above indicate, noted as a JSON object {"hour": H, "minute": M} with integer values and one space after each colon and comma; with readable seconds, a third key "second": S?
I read {"hour": 21, "minute": 50}
